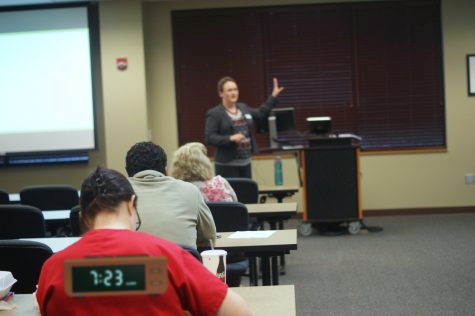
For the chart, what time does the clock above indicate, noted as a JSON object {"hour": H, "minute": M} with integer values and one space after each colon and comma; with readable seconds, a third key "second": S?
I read {"hour": 7, "minute": 23}
